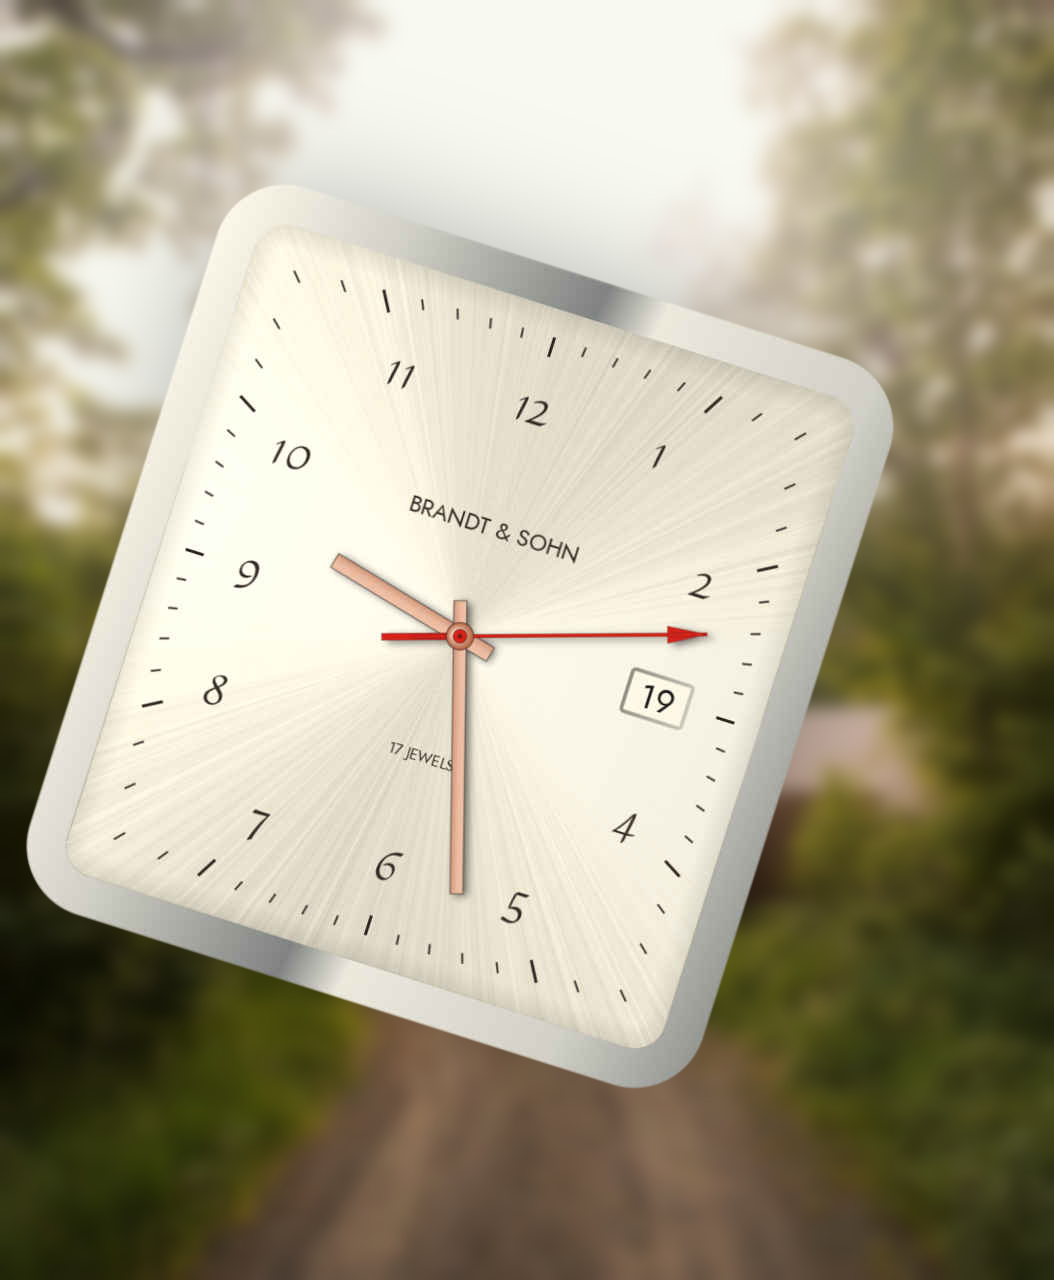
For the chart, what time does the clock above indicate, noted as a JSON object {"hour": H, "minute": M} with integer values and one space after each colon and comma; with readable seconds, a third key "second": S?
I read {"hour": 9, "minute": 27, "second": 12}
